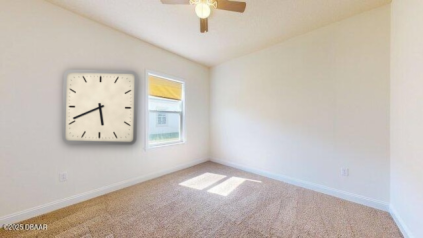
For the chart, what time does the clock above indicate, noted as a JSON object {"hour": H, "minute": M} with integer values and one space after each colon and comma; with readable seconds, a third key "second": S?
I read {"hour": 5, "minute": 41}
